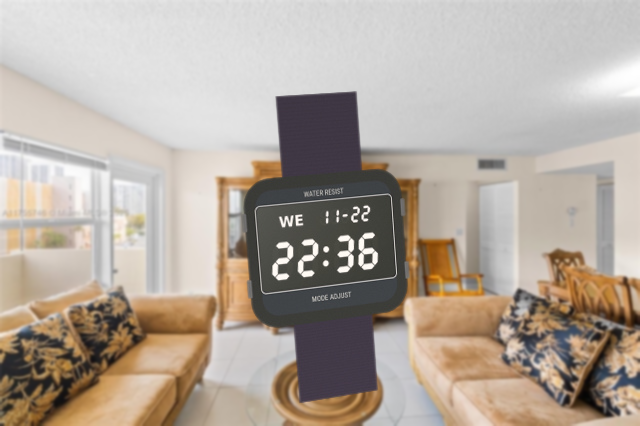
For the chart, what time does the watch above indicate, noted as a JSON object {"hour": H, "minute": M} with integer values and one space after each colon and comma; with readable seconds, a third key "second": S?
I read {"hour": 22, "minute": 36}
